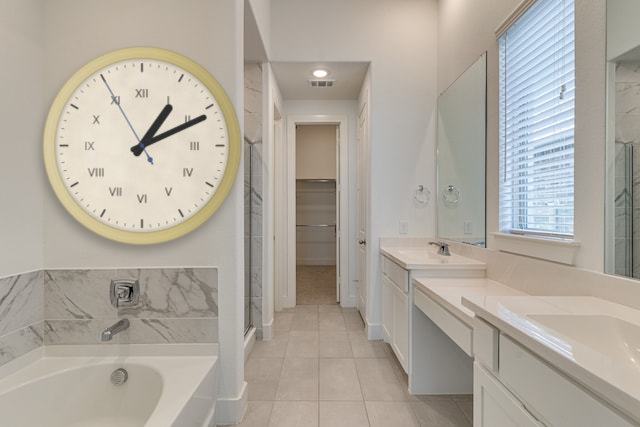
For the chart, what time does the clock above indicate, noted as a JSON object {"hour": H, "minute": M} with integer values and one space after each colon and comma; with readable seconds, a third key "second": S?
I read {"hour": 1, "minute": 10, "second": 55}
